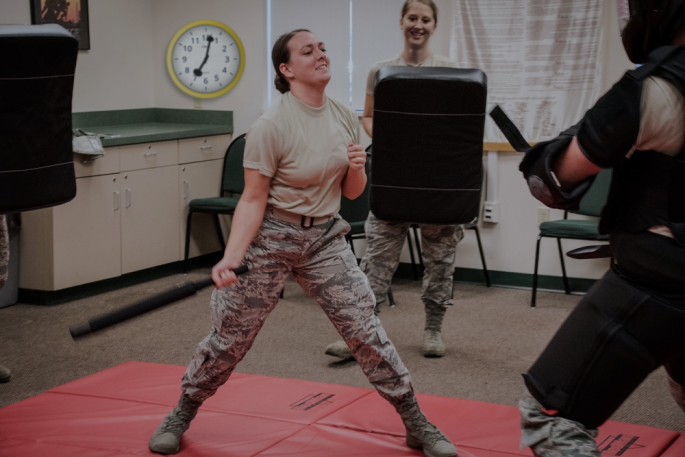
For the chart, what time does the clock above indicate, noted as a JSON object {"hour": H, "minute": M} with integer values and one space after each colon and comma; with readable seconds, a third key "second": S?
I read {"hour": 7, "minute": 2}
